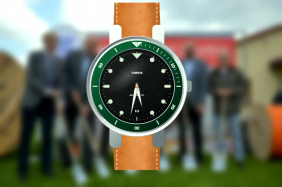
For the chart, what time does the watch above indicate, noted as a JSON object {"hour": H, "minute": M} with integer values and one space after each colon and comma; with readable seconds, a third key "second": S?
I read {"hour": 5, "minute": 32}
